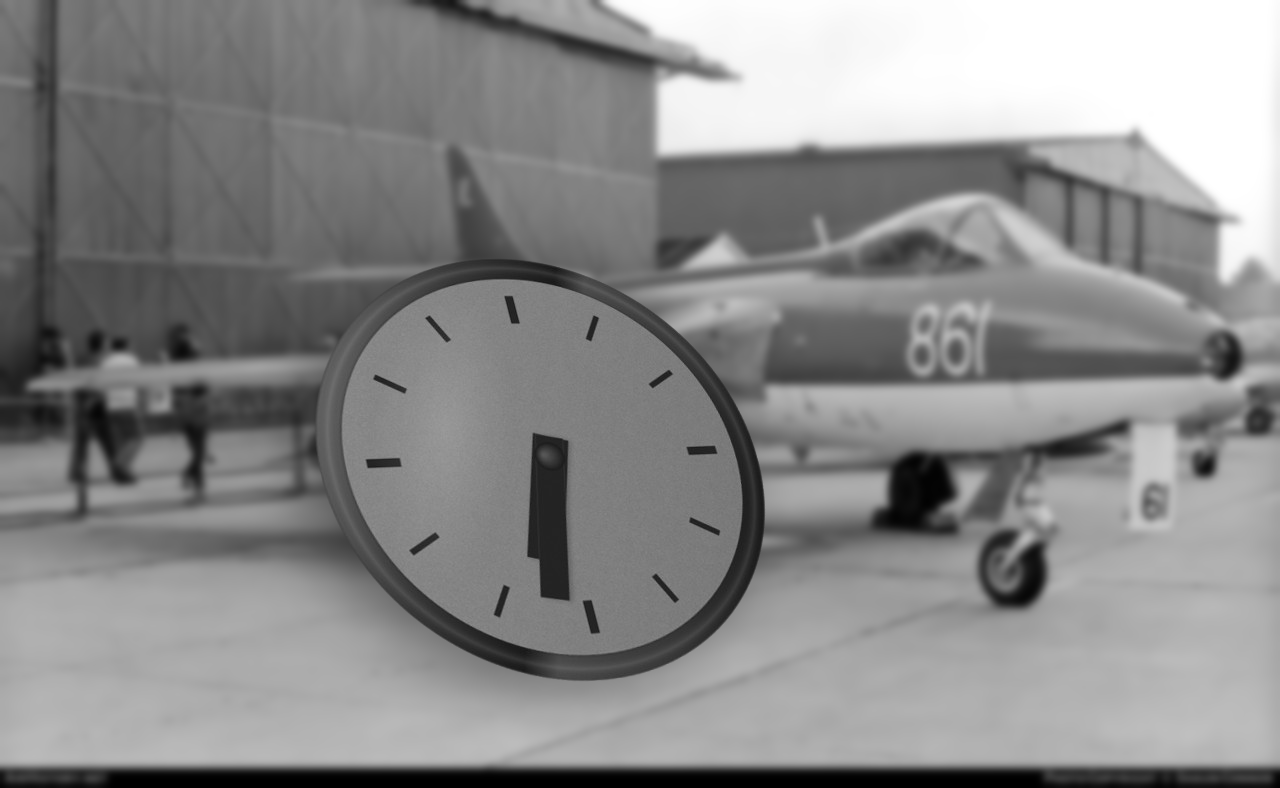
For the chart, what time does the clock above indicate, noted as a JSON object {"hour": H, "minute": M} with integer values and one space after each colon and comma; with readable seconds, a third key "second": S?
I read {"hour": 6, "minute": 32}
